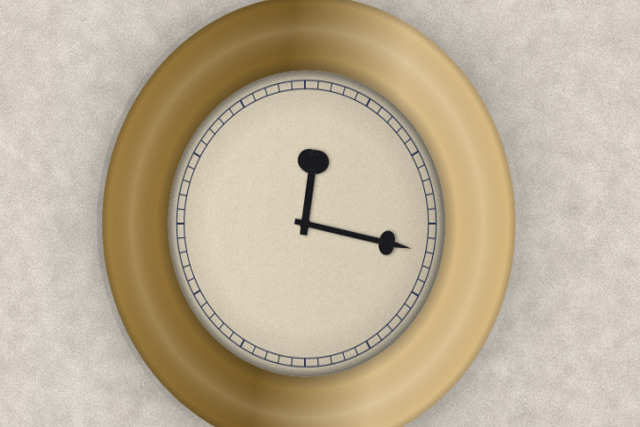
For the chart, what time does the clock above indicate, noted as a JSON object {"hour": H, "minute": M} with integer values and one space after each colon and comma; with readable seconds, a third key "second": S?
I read {"hour": 12, "minute": 17}
